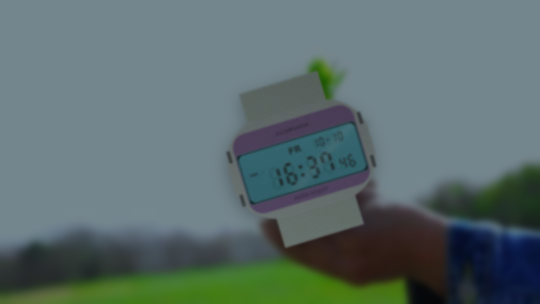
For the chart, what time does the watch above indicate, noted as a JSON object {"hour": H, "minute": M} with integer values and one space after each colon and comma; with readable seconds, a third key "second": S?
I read {"hour": 16, "minute": 37, "second": 46}
